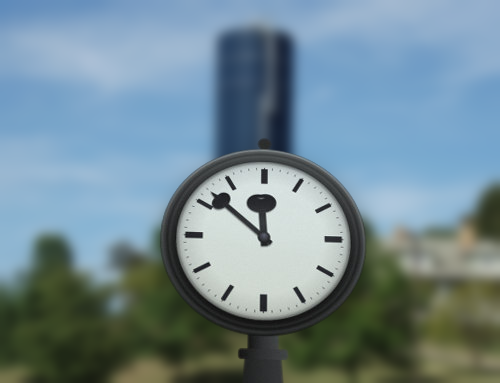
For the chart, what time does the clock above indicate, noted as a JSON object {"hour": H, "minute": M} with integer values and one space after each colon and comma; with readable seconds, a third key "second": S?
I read {"hour": 11, "minute": 52}
